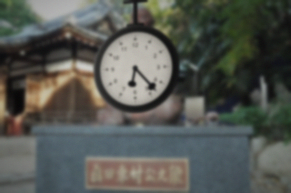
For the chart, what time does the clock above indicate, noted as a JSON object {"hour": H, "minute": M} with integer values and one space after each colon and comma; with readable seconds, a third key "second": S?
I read {"hour": 6, "minute": 23}
